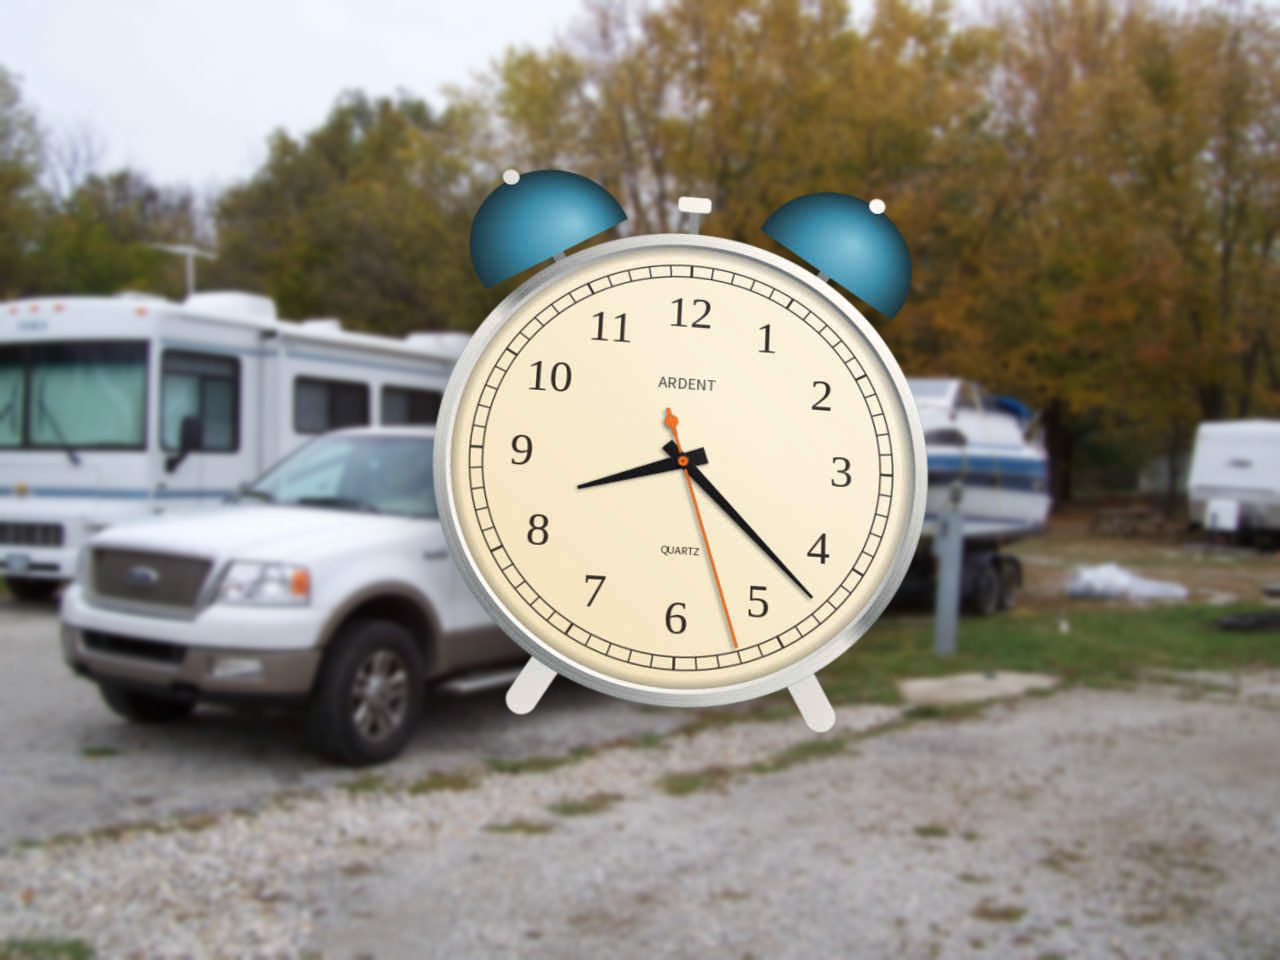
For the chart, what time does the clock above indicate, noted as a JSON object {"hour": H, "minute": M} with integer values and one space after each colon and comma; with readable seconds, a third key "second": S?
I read {"hour": 8, "minute": 22, "second": 27}
